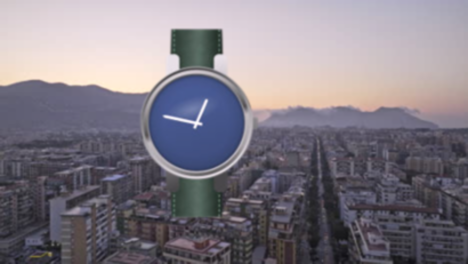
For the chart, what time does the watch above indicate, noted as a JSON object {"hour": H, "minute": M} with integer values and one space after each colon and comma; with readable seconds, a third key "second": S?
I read {"hour": 12, "minute": 47}
